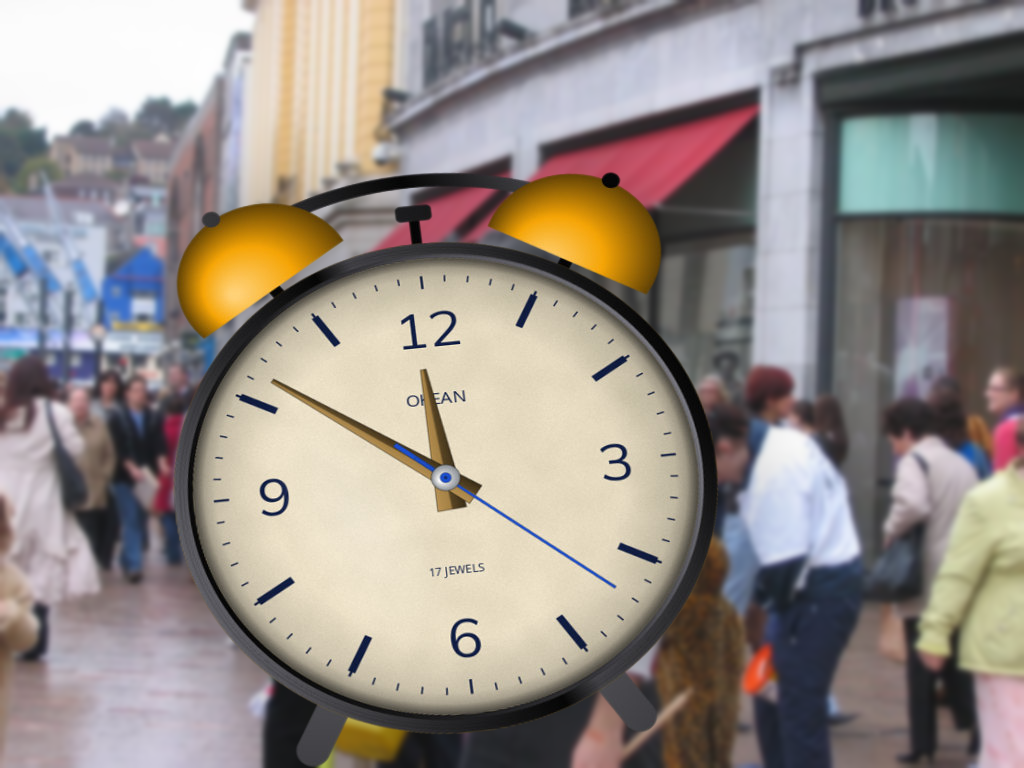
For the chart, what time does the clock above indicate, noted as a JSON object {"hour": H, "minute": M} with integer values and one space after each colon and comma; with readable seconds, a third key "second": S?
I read {"hour": 11, "minute": 51, "second": 22}
